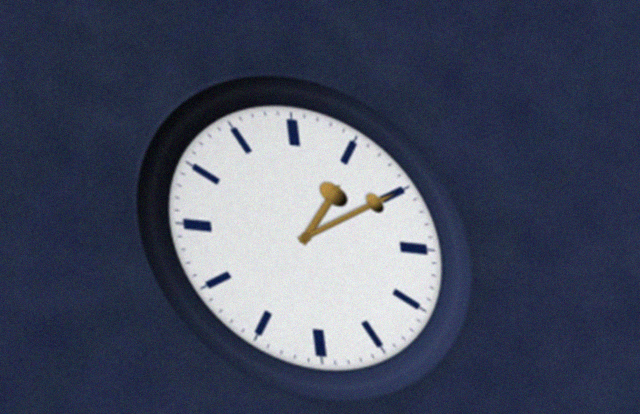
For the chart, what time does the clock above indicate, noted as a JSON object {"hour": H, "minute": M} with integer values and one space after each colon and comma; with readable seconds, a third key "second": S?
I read {"hour": 1, "minute": 10}
